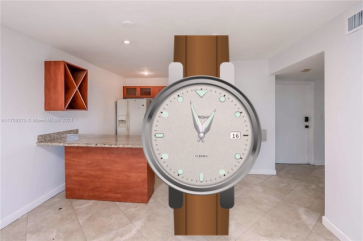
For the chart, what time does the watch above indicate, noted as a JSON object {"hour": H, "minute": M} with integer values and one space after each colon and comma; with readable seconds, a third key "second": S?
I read {"hour": 12, "minute": 57}
